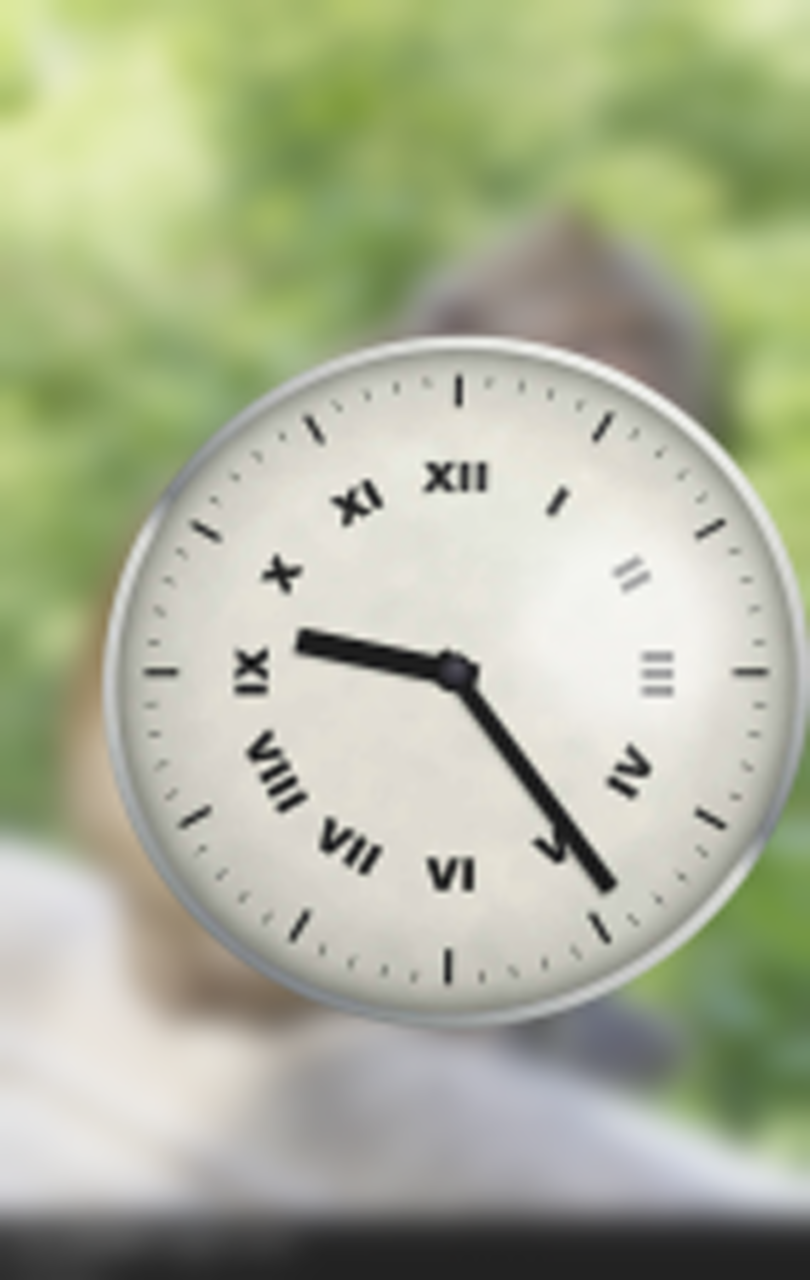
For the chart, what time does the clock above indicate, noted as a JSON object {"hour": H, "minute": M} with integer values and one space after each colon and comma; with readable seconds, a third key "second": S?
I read {"hour": 9, "minute": 24}
